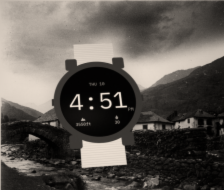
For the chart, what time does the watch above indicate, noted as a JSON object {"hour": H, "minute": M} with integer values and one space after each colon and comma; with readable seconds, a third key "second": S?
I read {"hour": 4, "minute": 51}
